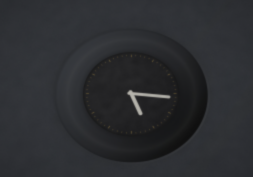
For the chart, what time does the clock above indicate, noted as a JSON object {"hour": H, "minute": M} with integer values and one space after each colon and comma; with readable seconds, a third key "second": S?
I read {"hour": 5, "minute": 16}
